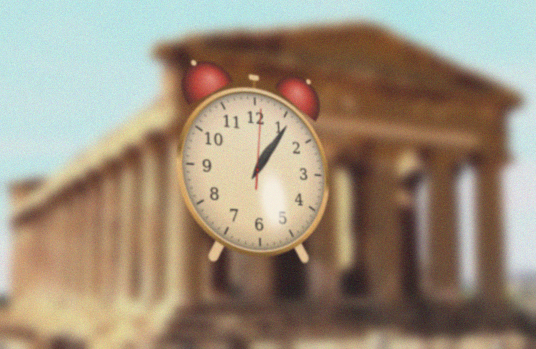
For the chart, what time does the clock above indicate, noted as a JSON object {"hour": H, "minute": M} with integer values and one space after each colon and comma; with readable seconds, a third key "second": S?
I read {"hour": 1, "minute": 6, "second": 1}
